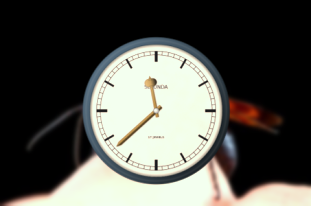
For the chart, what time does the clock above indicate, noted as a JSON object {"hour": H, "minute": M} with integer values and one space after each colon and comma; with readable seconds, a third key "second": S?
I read {"hour": 11, "minute": 38}
